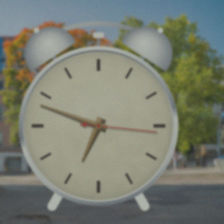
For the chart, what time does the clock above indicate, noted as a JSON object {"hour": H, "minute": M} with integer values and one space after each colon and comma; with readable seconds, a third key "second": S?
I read {"hour": 6, "minute": 48, "second": 16}
